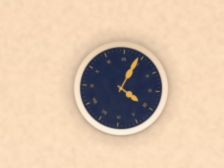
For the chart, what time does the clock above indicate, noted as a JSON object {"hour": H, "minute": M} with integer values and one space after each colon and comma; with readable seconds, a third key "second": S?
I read {"hour": 4, "minute": 4}
